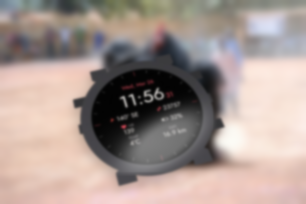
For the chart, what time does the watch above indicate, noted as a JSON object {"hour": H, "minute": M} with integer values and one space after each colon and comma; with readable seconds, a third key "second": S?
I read {"hour": 11, "minute": 56}
